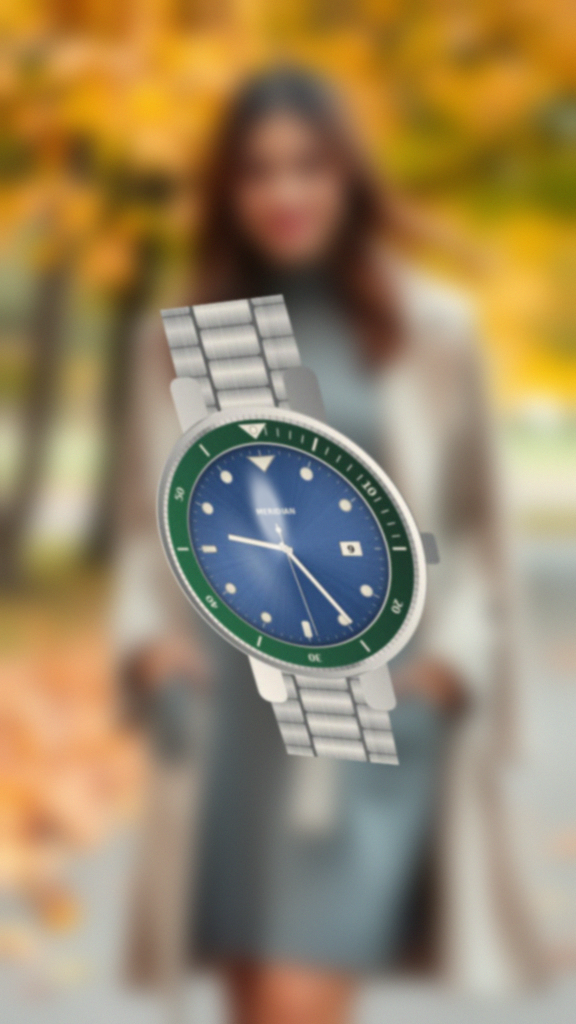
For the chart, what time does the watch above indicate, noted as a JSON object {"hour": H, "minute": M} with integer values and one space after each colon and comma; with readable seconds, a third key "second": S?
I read {"hour": 9, "minute": 24, "second": 29}
